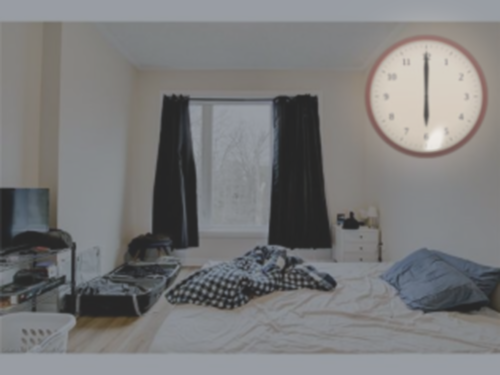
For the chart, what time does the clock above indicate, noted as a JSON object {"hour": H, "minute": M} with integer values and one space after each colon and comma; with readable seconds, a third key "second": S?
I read {"hour": 6, "minute": 0}
